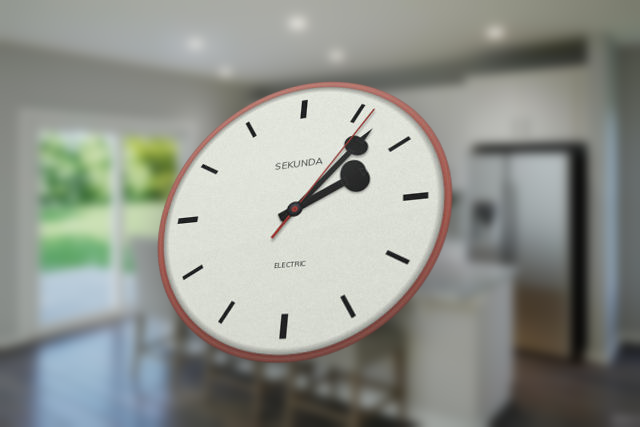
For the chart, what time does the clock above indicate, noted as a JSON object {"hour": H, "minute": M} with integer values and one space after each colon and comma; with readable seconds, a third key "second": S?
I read {"hour": 2, "minute": 7, "second": 6}
